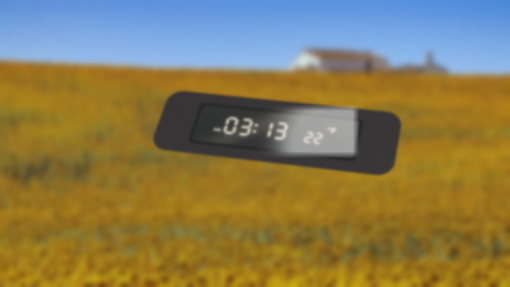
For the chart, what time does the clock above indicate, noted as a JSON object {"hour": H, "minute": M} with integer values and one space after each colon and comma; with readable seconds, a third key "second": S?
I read {"hour": 3, "minute": 13}
